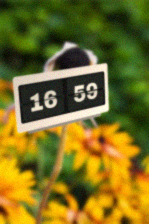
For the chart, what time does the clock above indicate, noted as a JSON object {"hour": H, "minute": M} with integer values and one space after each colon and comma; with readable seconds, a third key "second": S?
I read {"hour": 16, "minute": 59}
